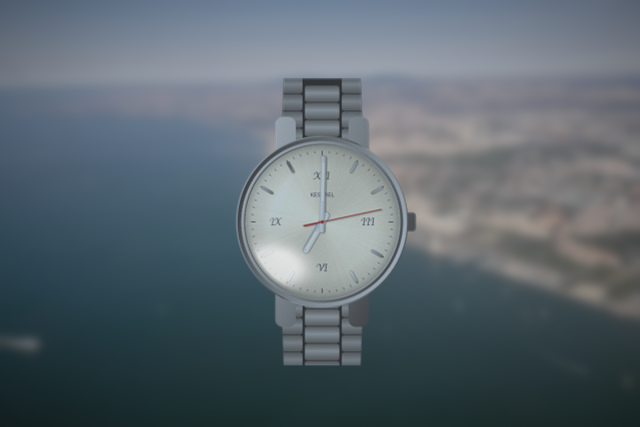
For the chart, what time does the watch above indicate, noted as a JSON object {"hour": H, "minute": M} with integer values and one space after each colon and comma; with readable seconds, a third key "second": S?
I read {"hour": 7, "minute": 0, "second": 13}
